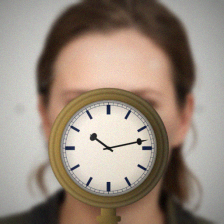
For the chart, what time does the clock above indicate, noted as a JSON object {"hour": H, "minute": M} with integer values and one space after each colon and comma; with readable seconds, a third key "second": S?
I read {"hour": 10, "minute": 13}
